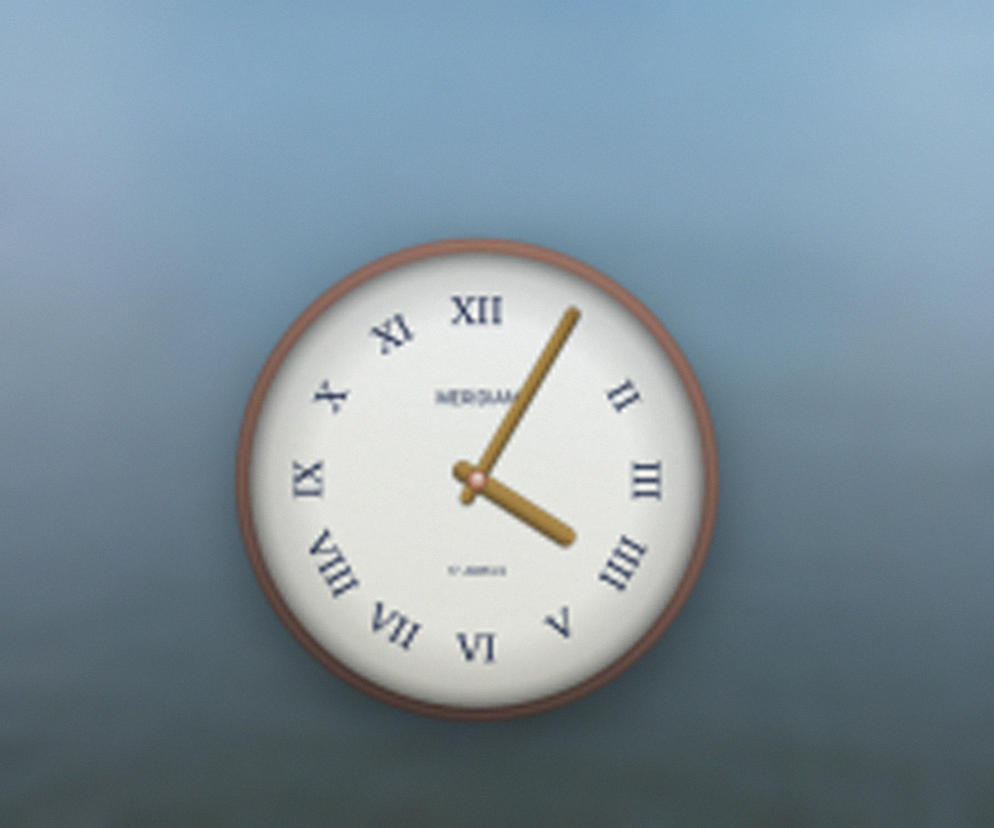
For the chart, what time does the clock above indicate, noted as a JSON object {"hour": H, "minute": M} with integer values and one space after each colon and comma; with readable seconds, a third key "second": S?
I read {"hour": 4, "minute": 5}
